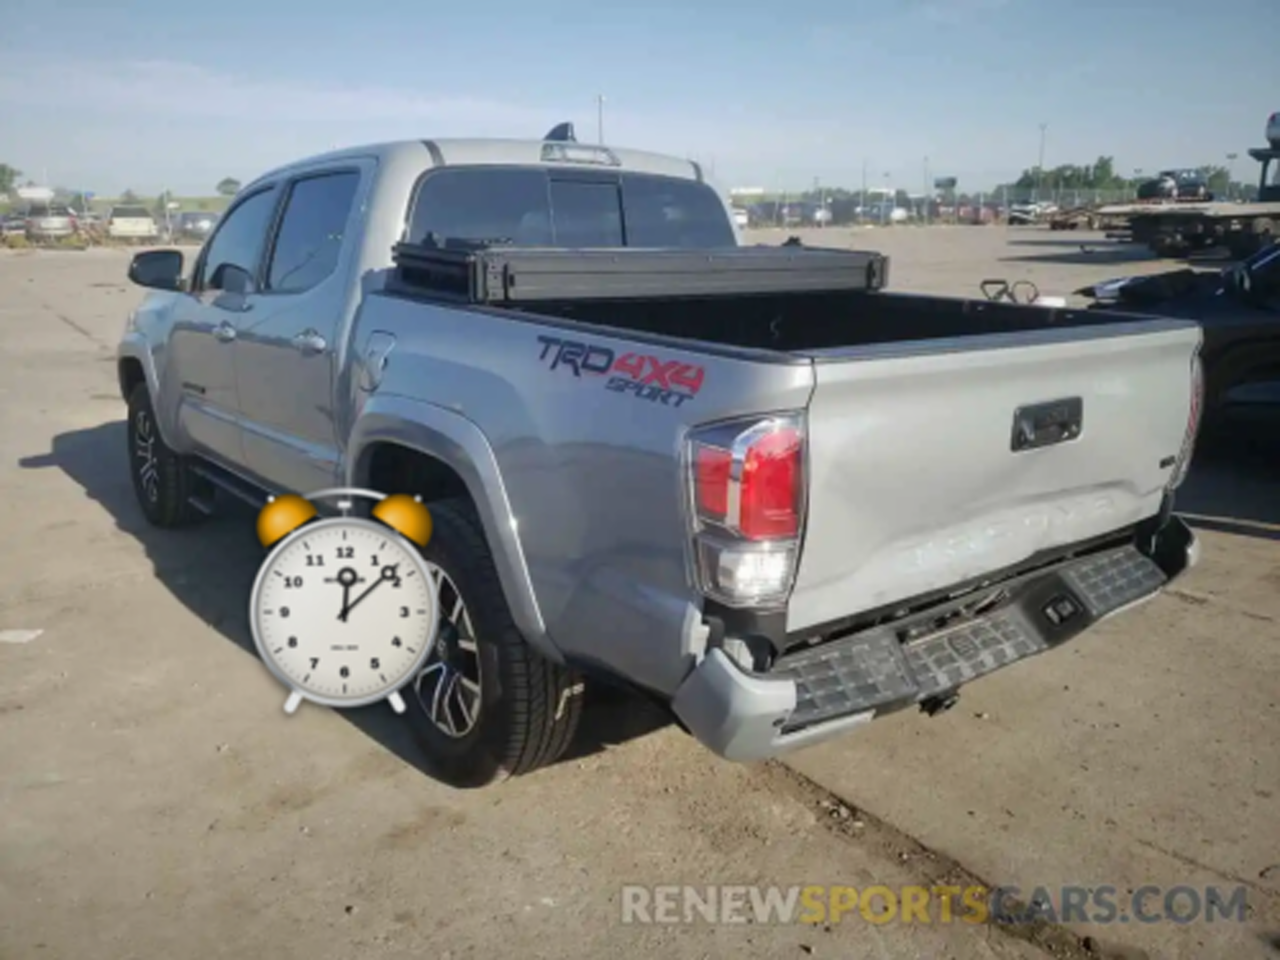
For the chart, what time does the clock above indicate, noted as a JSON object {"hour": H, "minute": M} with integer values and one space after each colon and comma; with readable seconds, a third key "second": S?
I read {"hour": 12, "minute": 8}
